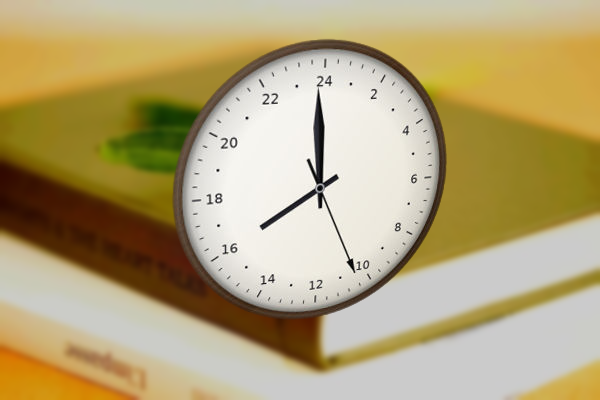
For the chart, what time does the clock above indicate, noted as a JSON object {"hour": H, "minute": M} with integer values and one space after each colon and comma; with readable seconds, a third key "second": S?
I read {"hour": 15, "minute": 59, "second": 26}
